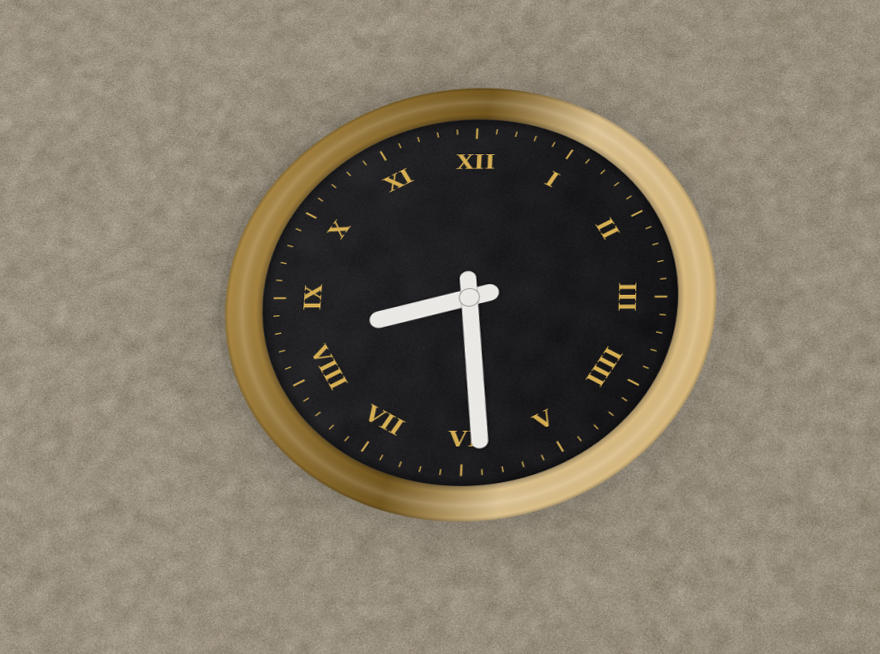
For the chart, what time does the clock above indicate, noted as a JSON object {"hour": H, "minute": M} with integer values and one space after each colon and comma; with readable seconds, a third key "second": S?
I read {"hour": 8, "minute": 29}
